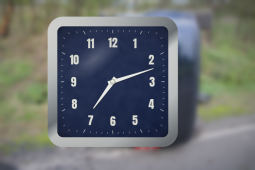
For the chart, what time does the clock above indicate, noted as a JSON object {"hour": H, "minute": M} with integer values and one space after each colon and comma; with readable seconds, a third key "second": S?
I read {"hour": 7, "minute": 12}
